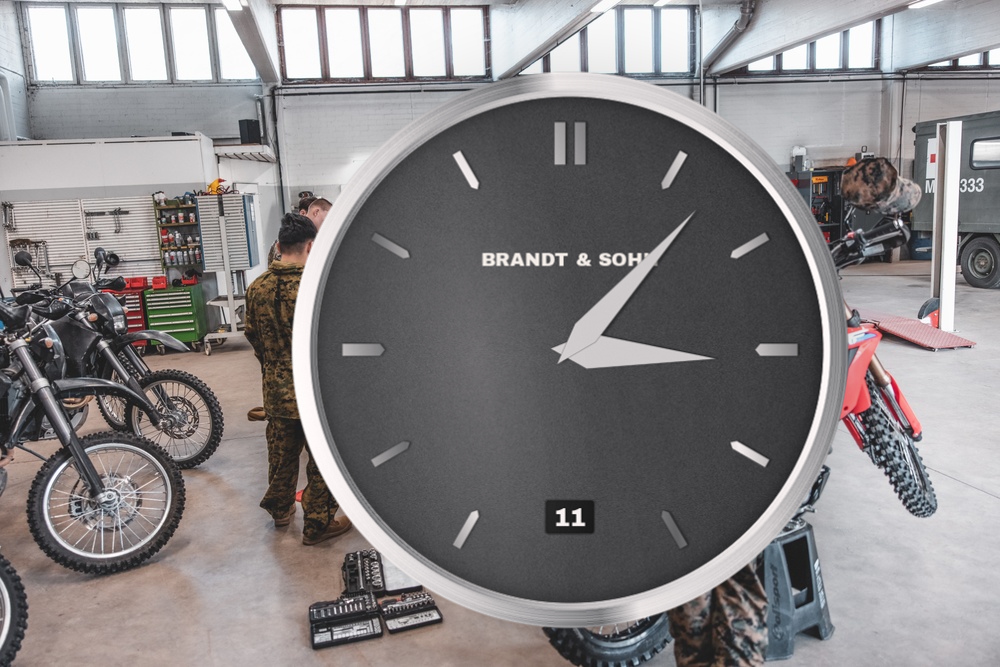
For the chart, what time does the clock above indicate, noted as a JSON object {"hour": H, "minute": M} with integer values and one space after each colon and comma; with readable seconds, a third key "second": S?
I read {"hour": 3, "minute": 7}
